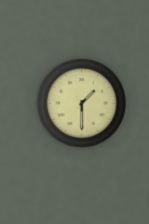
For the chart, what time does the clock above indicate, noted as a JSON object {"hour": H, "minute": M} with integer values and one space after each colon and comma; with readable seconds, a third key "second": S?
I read {"hour": 1, "minute": 30}
